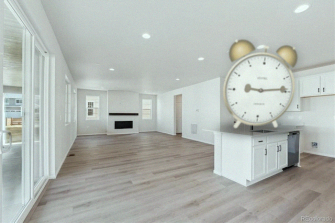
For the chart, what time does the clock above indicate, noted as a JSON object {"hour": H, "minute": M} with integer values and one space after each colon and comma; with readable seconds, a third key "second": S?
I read {"hour": 9, "minute": 14}
